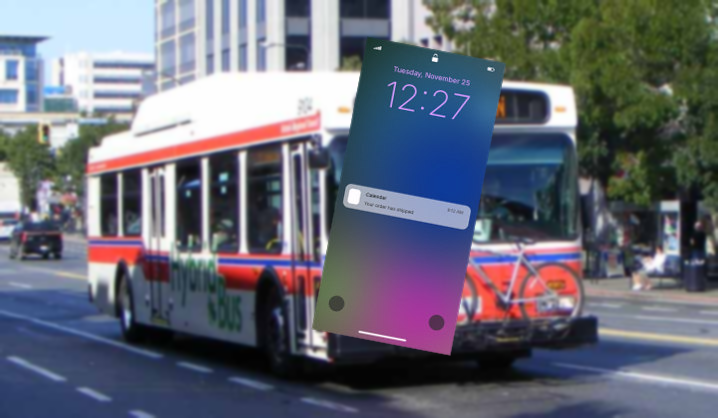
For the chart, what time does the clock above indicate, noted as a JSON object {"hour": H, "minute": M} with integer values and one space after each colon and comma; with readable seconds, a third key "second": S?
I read {"hour": 12, "minute": 27}
